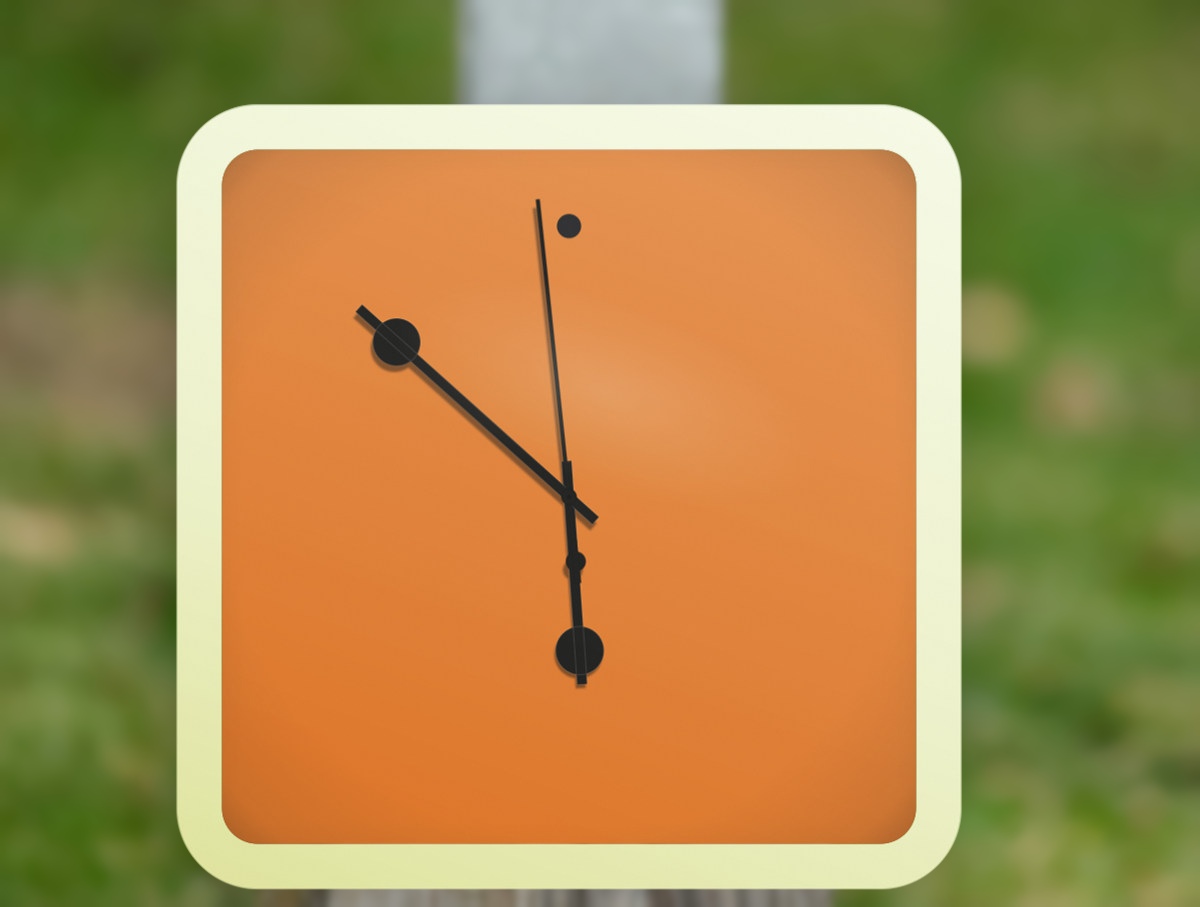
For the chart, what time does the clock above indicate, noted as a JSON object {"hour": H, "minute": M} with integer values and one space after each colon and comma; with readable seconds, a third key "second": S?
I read {"hour": 5, "minute": 51, "second": 59}
